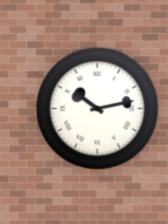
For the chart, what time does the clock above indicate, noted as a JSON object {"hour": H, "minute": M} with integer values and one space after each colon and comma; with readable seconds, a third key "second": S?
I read {"hour": 10, "minute": 13}
